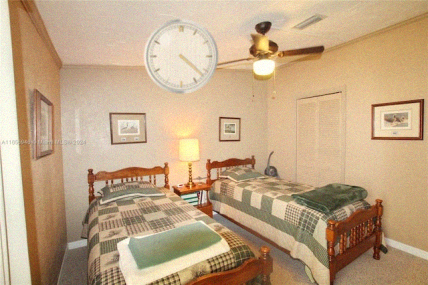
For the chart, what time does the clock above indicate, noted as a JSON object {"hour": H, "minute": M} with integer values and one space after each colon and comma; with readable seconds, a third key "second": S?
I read {"hour": 4, "minute": 22}
